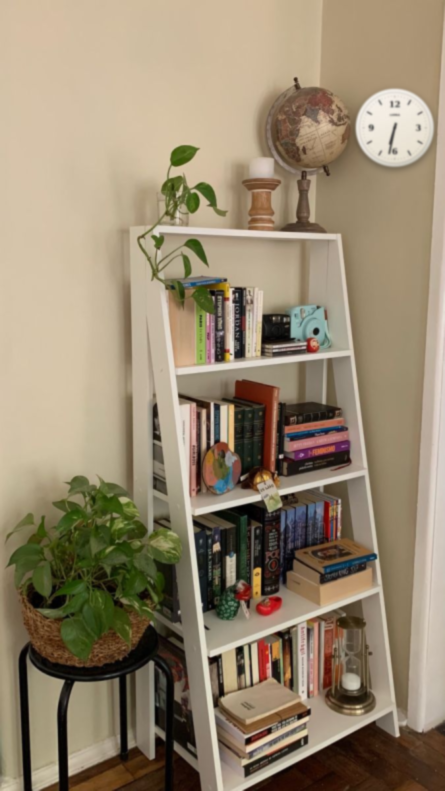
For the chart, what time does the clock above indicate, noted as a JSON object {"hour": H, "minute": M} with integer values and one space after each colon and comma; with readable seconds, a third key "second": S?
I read {"hour": 6, "minute": 32}
